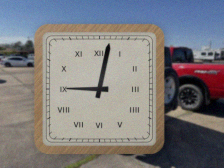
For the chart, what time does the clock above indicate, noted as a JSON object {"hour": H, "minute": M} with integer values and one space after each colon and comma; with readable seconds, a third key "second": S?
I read {"hour": 9, "minute": 2}
